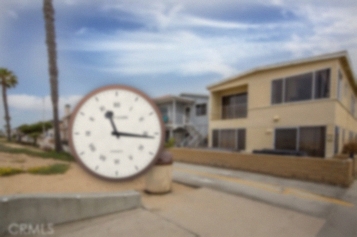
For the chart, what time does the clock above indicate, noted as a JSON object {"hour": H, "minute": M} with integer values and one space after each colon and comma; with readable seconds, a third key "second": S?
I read {"hour": 11, "minute": 16}
